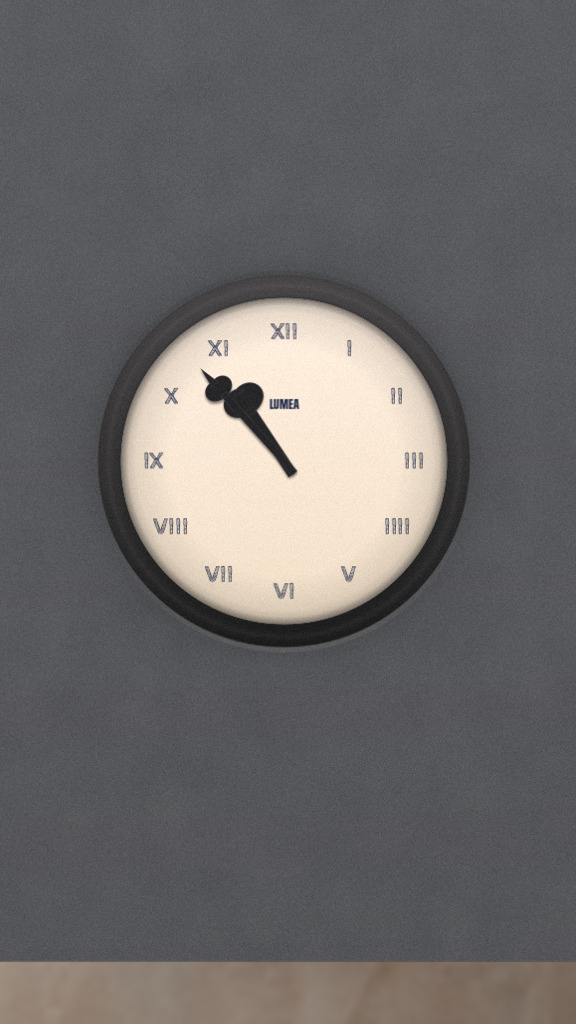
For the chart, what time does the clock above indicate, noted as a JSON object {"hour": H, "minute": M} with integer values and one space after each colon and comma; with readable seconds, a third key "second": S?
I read {"hour": 10, "minute": 53}
